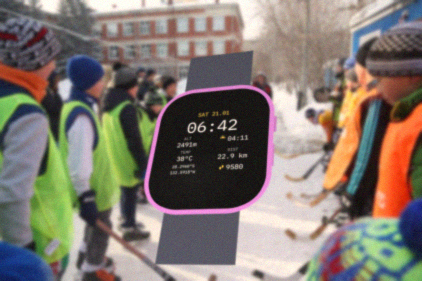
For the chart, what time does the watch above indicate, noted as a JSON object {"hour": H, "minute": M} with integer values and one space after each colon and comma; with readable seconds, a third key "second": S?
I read {"hour": 6, "minute": 42}
